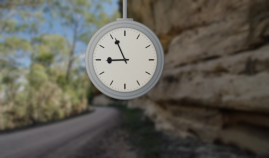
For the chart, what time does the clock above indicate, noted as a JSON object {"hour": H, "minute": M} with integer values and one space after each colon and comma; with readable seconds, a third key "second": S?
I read {"hour": 8, "minute": 56}
